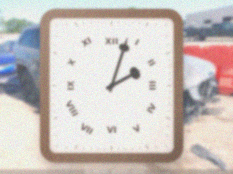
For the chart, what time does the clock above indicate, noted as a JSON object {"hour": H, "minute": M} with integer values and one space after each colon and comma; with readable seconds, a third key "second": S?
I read {"hour": 2, "minute": 3}
